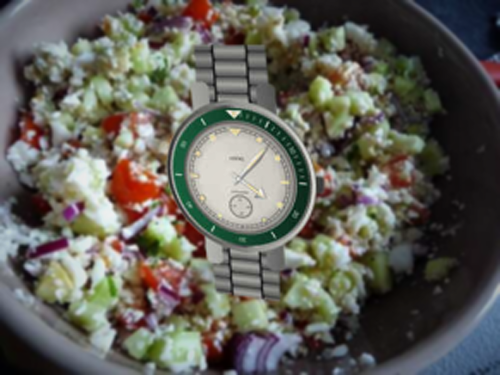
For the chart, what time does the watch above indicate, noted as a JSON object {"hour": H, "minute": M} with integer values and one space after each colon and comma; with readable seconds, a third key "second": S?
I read {"hour": 4, "minute": 7}
